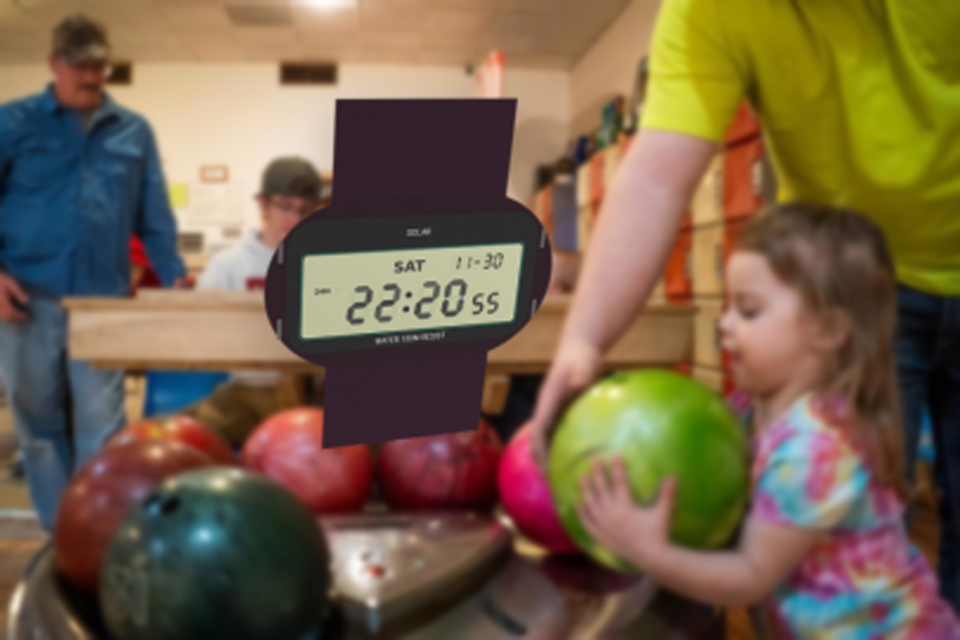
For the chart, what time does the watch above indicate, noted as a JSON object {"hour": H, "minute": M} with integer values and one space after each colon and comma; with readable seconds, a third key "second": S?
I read {"hour": 22, "minute": 20, "second": 55}
